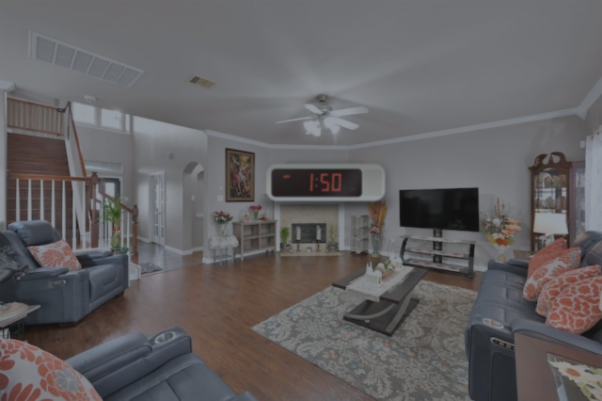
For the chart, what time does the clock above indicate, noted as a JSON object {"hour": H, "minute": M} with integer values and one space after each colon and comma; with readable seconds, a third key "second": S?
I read {"hour": 1, "minute": 50}
